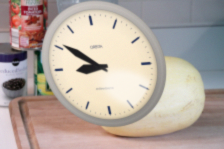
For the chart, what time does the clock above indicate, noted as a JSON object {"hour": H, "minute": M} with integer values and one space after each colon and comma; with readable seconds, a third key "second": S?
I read {"hour": 8, "minute": 51}
